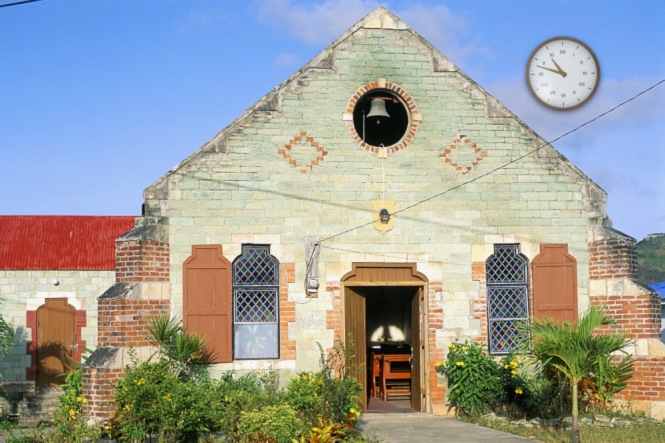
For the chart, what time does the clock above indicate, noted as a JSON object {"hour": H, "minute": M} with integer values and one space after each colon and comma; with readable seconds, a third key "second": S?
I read {"hour": 10, "minute": 48}
